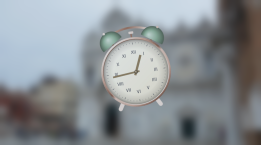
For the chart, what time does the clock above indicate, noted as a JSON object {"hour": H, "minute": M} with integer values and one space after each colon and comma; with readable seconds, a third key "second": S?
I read {"hour": 12, "minute": 44}
